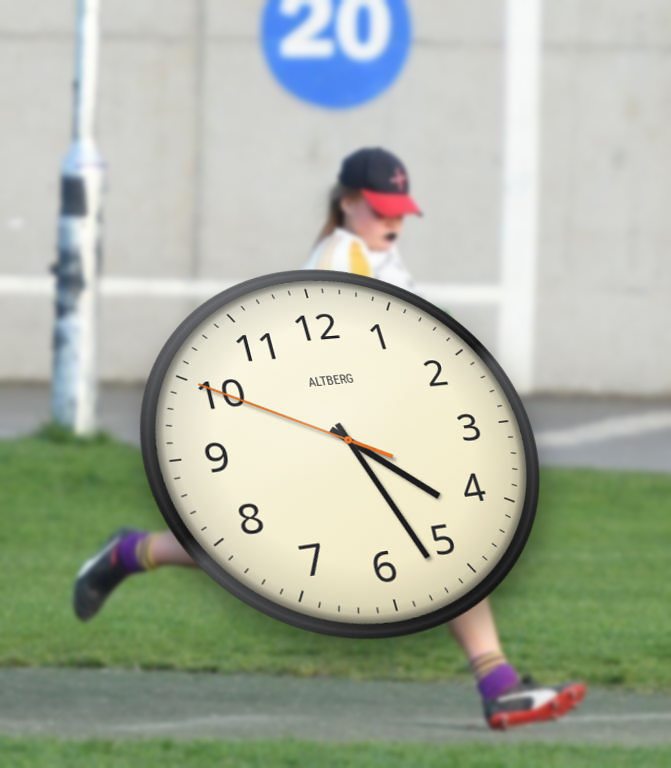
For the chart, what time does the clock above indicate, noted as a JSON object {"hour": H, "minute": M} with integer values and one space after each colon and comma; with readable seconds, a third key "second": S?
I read {"hour": 4, "minute": 26, "second": 50}
